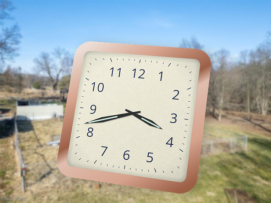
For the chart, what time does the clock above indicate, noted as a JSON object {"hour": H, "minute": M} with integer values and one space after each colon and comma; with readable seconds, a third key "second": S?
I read {"hour": 3, "minute": 42}
